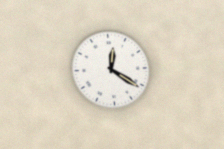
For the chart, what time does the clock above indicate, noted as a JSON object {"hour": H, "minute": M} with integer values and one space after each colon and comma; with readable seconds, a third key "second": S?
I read {"hour": 12, "minute": 21}
